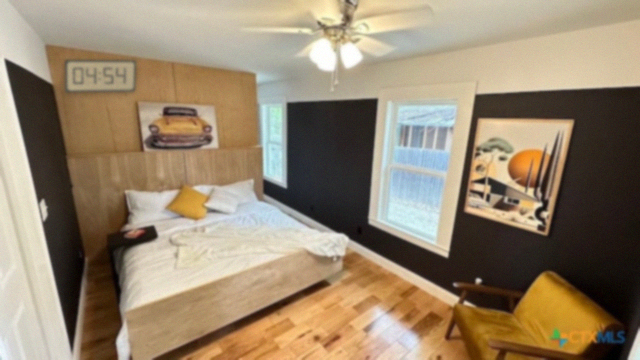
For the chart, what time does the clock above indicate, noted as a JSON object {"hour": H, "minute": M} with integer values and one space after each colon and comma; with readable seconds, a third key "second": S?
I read {"hour": 4, "minute": 54}
